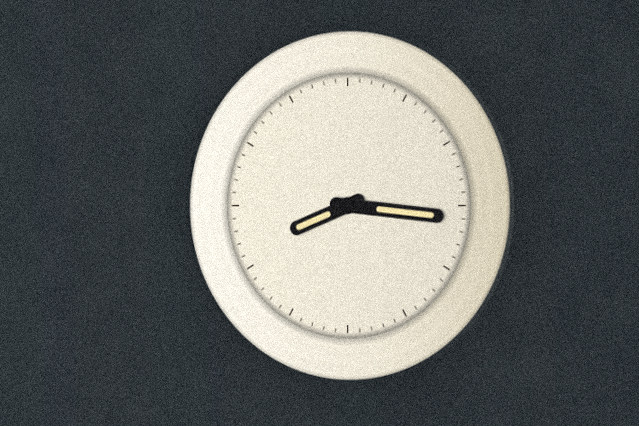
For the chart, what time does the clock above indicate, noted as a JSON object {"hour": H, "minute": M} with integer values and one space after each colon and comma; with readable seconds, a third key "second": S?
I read {"hour": 8, "minute": 16}
